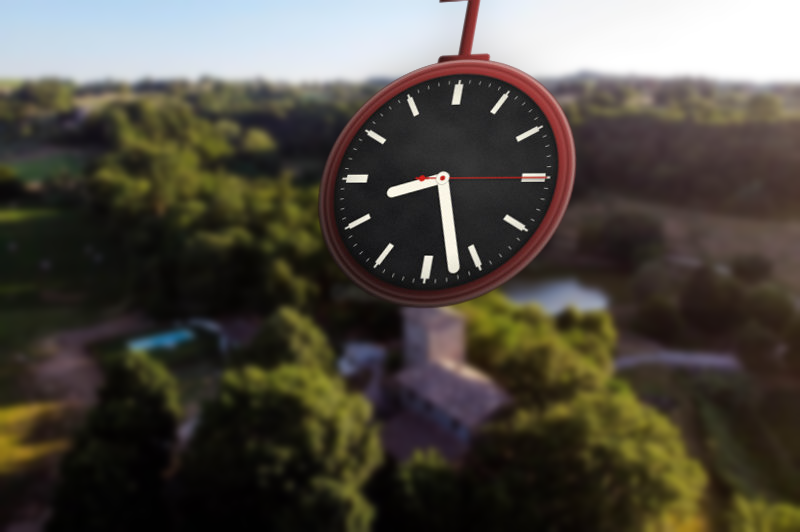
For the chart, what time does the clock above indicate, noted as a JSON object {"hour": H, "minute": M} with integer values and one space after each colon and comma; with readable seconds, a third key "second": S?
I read {"hour": 8, "minute": 27, "second": 15}
